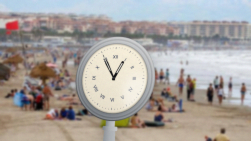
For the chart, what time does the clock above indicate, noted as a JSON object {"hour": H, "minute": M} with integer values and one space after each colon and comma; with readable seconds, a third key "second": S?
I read {"hour": 12, "minute": 55}
